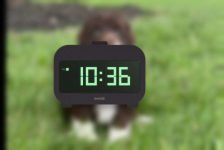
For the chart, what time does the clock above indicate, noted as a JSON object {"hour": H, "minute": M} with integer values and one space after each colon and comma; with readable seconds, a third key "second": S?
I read {"hour": 10, "minute": 36}
